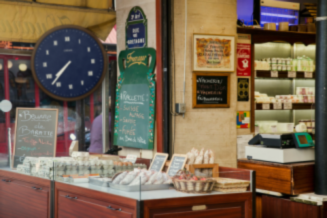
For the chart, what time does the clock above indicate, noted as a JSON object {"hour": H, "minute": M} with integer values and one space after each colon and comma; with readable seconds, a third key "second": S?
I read {"hour": 7, "minute": 37}
